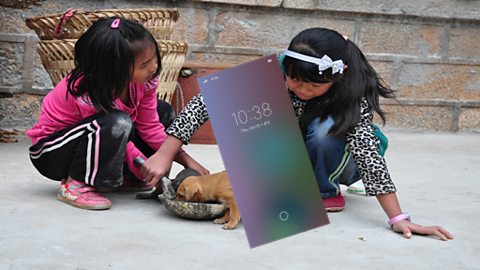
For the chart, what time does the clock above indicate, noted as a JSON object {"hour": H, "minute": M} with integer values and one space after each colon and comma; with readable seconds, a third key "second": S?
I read {"hour": 10, "minute": 38}
